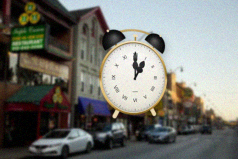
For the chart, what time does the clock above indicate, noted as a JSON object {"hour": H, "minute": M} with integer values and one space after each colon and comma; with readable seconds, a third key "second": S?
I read {"hour": 1, "minute": 0}
